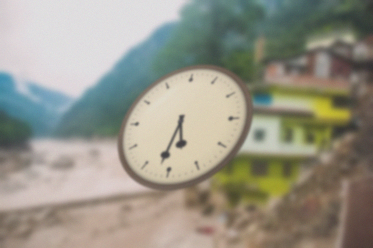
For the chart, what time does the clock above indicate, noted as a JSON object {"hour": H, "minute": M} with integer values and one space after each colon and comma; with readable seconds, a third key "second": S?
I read {"hour": 5, "minute": 32}
